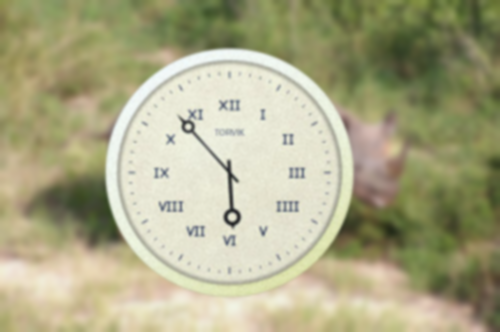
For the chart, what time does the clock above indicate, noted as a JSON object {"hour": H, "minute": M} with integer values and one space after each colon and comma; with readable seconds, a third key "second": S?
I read {"hour": 5, "minute": 53}
